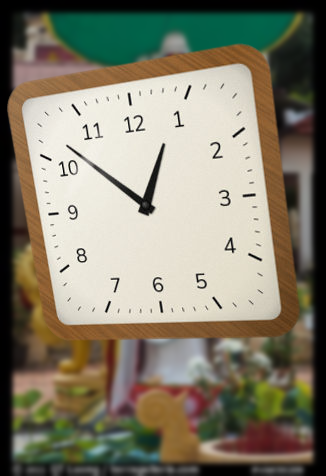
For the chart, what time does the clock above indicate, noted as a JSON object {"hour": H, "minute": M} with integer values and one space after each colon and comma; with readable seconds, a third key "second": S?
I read {"hour": 12, "minute": 52}
